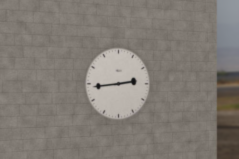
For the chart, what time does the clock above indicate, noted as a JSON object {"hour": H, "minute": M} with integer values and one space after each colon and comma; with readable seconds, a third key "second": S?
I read {"hour": 2, "minute": 44}
